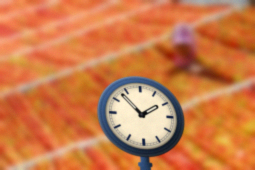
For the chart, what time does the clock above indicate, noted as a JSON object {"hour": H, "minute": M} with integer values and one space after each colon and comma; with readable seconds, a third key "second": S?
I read {"hour": 1, "minute": 53}
